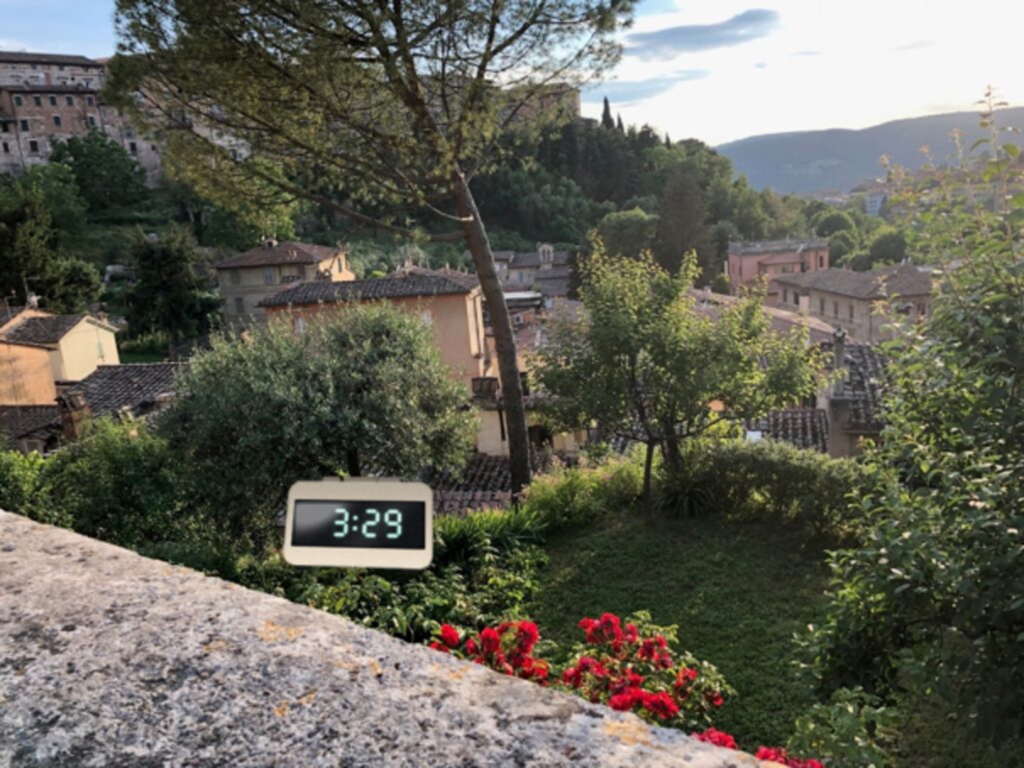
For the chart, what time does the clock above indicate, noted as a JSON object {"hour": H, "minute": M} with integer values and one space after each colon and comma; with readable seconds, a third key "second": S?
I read {"hour": 3, "minute": 29}
